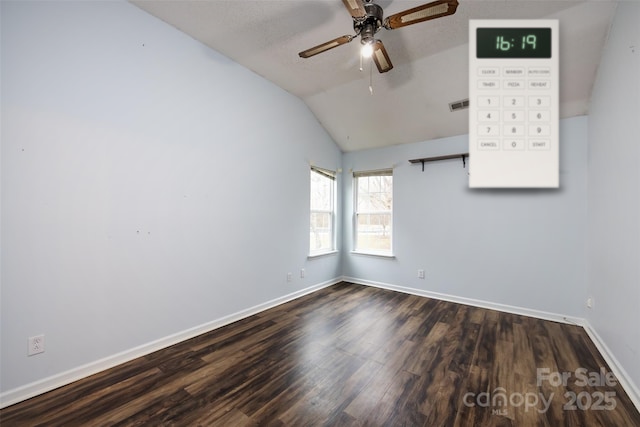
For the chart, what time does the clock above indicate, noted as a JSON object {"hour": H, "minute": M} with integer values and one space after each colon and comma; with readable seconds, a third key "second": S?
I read {"hour": 16, "minute": 19}
